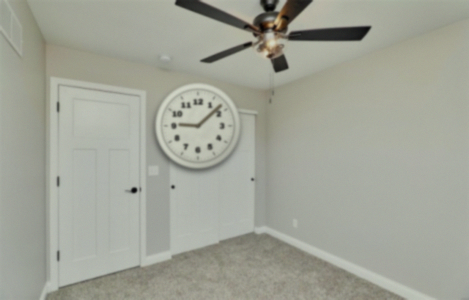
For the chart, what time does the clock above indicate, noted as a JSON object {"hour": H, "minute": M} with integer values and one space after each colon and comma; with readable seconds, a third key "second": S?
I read {"hour": 9, "minute": 8}
